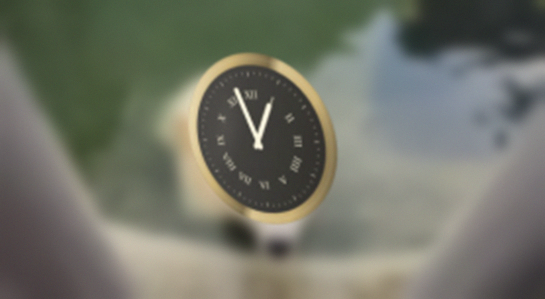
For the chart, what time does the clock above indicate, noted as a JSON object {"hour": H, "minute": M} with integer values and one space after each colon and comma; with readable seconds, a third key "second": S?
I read {"hour": 12, "minute": 57}
